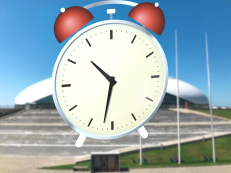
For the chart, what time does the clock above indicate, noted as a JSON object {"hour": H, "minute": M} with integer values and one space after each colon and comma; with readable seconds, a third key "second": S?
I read {"hour": 10, "minute": 32}
